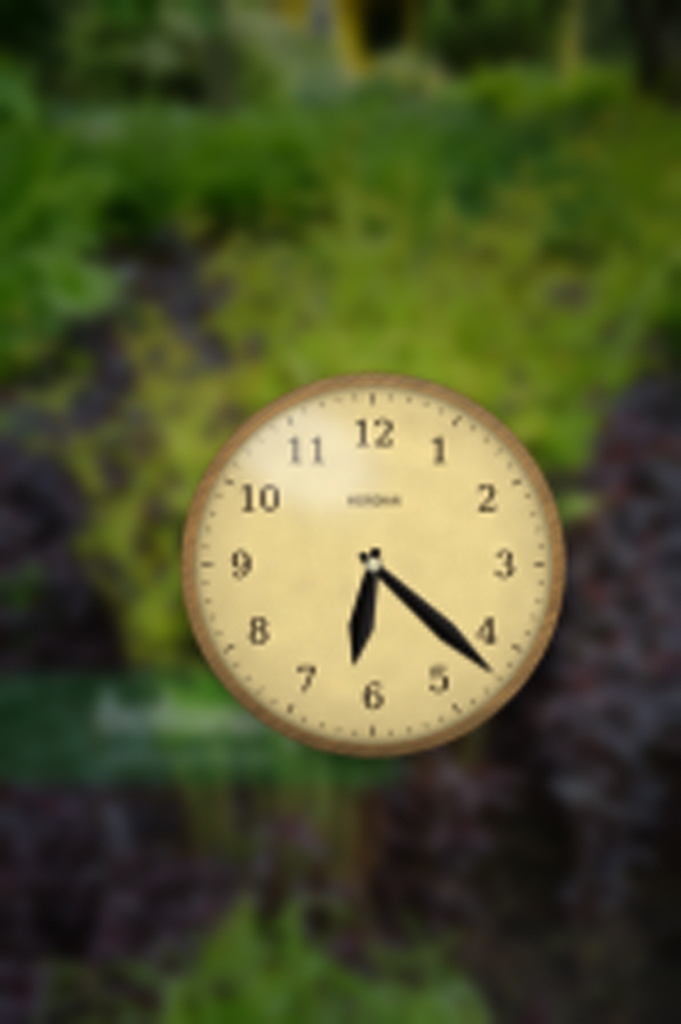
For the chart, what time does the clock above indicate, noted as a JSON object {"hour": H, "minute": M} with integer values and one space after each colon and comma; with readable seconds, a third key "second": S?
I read {"hour": 6, "minute": 22}
